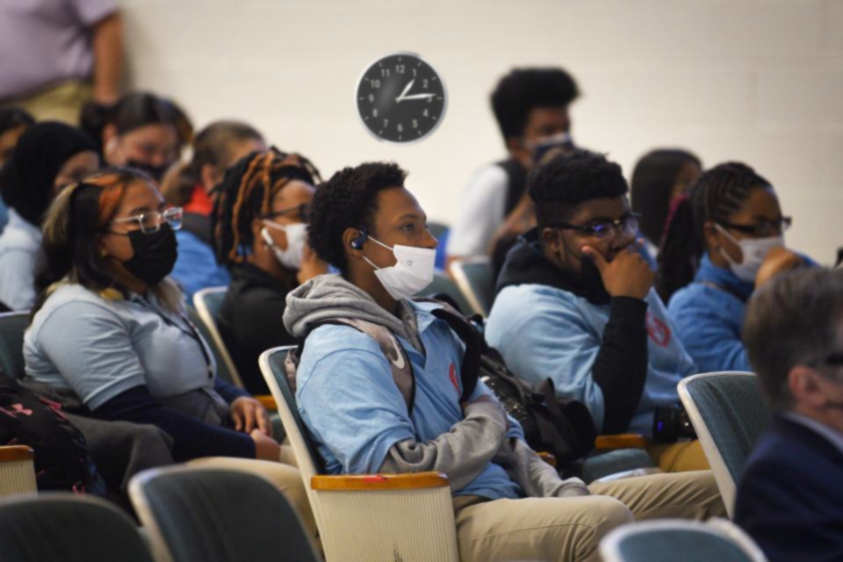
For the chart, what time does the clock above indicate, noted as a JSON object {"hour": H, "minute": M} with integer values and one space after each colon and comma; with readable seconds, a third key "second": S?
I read {"hour": 1, "minute": 14}
